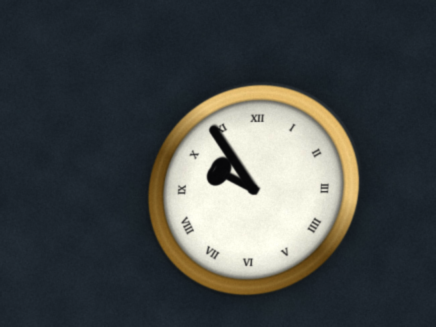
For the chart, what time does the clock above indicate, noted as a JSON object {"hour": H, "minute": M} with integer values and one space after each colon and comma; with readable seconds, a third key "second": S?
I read {"hour": 9, "minute": 54}
